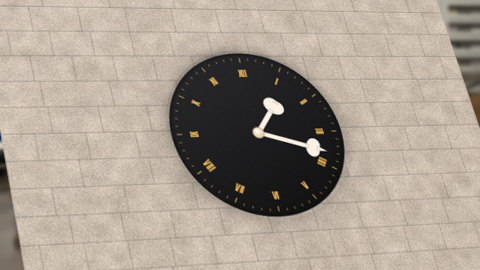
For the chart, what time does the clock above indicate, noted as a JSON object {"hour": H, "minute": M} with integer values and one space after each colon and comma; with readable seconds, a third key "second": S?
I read {"hour": 1, "minute": 18}
